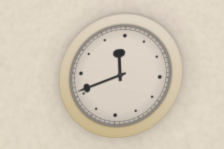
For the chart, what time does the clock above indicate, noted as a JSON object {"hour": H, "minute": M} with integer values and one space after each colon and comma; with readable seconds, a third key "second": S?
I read {"hour": 11, "minute": 41}
